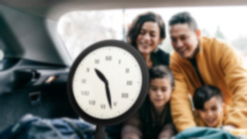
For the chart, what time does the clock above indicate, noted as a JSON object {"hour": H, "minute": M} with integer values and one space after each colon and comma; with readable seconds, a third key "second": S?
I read {"hour": 10, "minute": 27}
